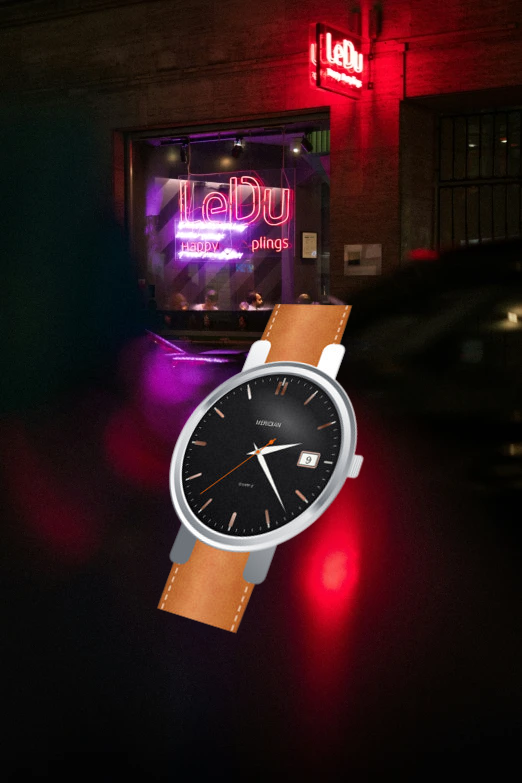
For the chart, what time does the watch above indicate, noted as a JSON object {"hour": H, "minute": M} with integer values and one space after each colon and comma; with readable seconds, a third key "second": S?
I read {"hour": 2, "minute": 22, "second": 37}
